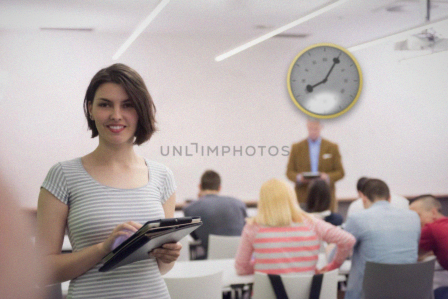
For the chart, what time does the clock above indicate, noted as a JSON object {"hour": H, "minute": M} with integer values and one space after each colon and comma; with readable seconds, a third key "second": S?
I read {"hour": 8, "minute": 5}
